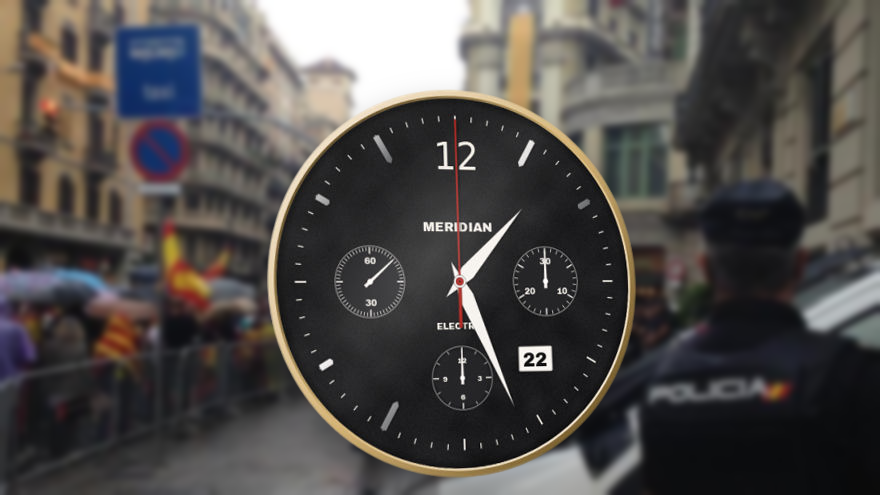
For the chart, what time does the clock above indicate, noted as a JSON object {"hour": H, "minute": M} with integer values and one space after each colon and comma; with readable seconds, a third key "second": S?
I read {"hour": 1, "minute": 26, "second": 8}
